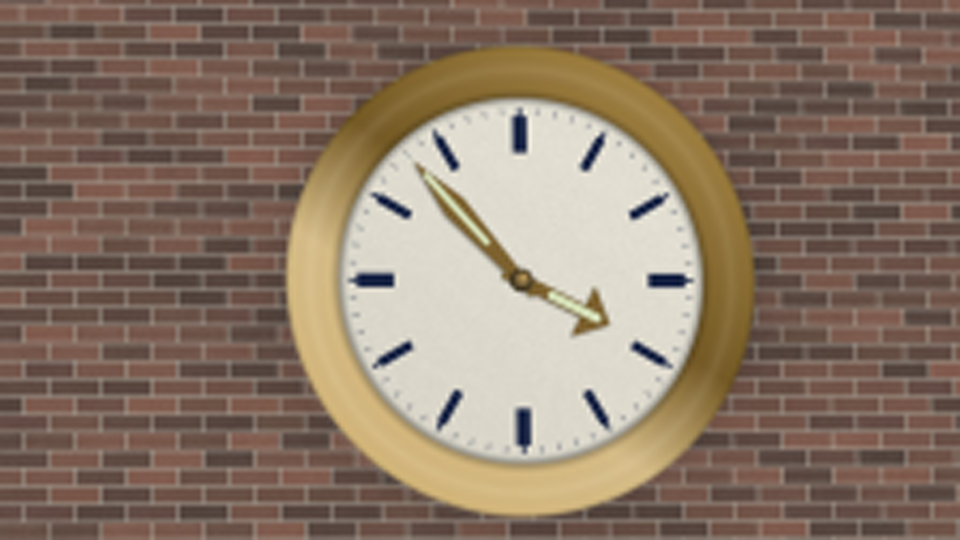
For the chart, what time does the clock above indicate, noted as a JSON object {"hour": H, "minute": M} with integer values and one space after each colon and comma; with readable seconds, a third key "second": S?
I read {"hour": 3, "minute": 53}
